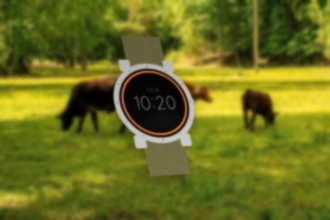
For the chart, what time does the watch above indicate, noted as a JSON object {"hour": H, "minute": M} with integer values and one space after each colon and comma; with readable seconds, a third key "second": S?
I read {"hour": 10, "minute": 20}
